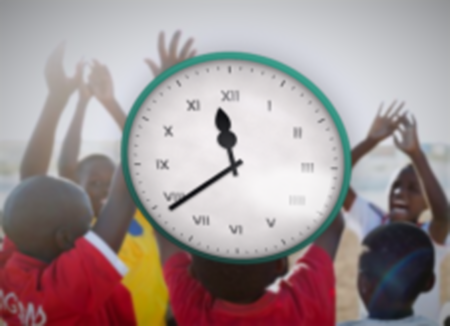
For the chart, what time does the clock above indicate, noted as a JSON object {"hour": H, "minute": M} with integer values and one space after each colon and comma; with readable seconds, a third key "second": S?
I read {"hour": 11, "minute": 39}
